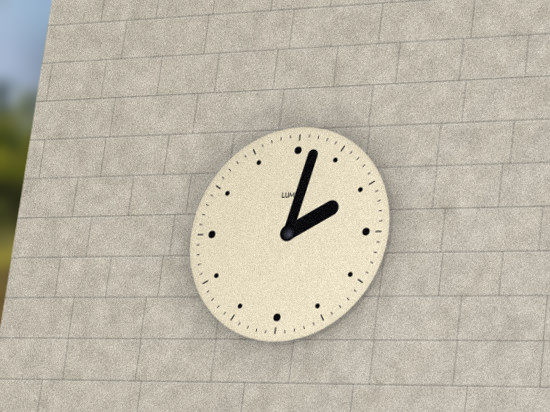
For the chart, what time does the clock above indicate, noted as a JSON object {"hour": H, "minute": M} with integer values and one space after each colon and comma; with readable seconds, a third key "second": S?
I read {"hour": 2, "minute": 2}
